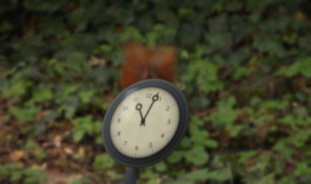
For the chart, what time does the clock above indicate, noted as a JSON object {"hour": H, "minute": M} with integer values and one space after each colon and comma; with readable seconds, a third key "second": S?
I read {"hour": 11, "minute": 3}
